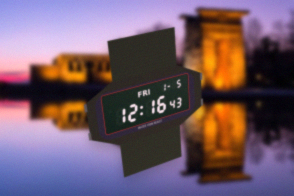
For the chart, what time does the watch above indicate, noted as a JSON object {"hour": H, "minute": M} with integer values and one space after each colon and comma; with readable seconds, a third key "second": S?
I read {"hour": 12, "minute": 16, "second": 43}
